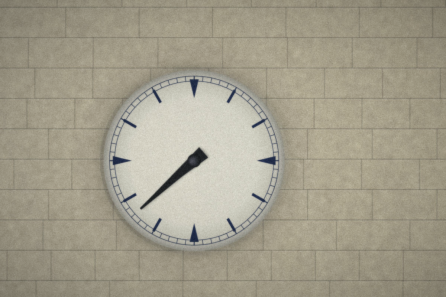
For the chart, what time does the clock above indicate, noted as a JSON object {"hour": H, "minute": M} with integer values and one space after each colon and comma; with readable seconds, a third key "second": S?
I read {"hour": 7, "minute": 38}
